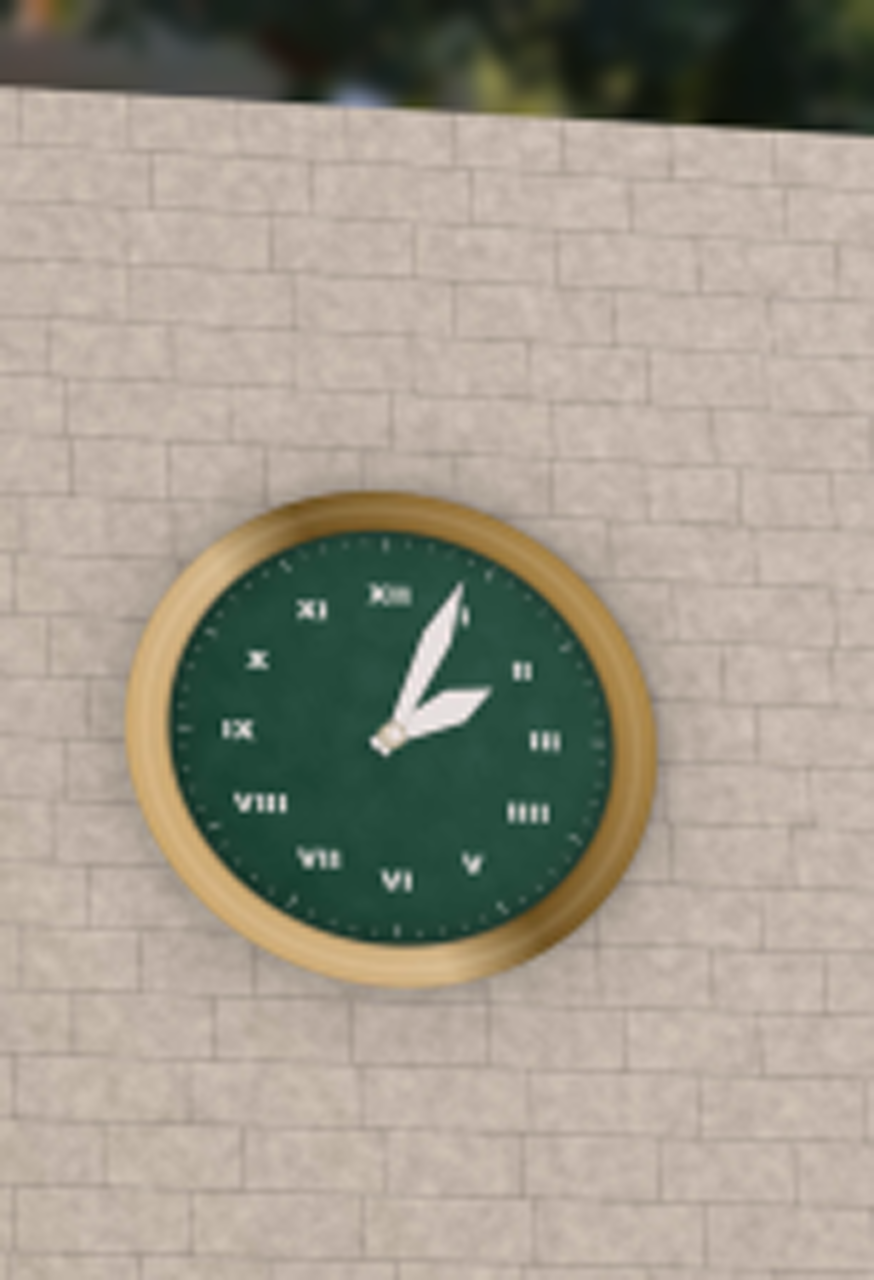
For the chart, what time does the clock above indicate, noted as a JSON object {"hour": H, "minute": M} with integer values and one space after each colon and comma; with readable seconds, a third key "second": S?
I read {"hour": 2, "minute": 4}
